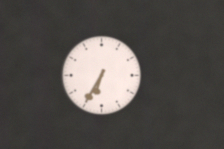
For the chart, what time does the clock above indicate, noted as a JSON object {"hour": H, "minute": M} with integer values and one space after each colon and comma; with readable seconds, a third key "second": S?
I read {"hour": 6, "minute": 35}
